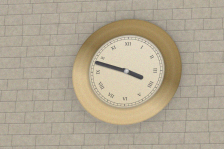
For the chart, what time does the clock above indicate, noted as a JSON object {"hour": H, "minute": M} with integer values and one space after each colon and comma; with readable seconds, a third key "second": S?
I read {"hour": 3, "minute": 48}
